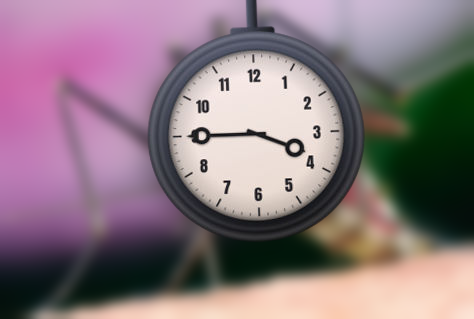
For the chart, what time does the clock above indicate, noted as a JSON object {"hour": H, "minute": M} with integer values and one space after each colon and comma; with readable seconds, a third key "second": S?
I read {"hour": 3, "minute": 45}
